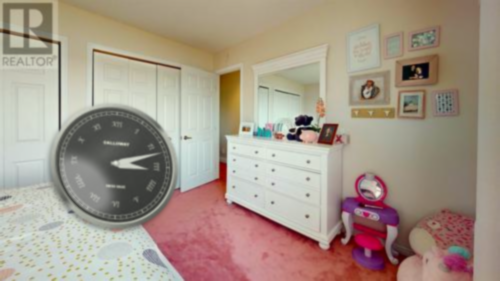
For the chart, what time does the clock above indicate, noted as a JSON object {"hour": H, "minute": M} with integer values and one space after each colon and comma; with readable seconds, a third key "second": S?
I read {"hour": 3, "minute": 12}
